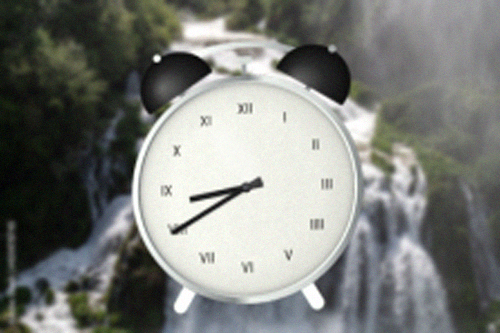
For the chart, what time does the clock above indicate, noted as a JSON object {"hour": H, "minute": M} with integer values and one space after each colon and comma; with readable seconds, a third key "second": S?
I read {"hour": 8, "minute": 40}
